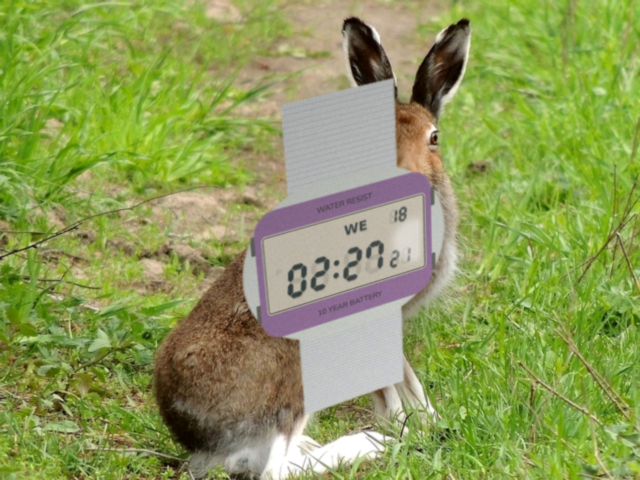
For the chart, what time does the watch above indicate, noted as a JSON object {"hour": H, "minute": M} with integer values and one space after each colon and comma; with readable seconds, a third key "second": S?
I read {"hour": 2, "minute": 27, "second": 21}
